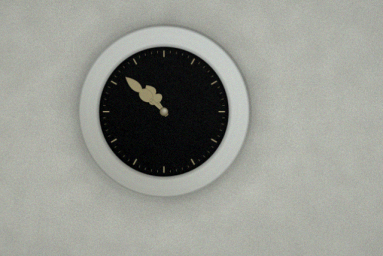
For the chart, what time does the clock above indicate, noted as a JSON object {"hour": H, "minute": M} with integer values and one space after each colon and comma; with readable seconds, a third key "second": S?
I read {"hour": 10, "minute": 52}
